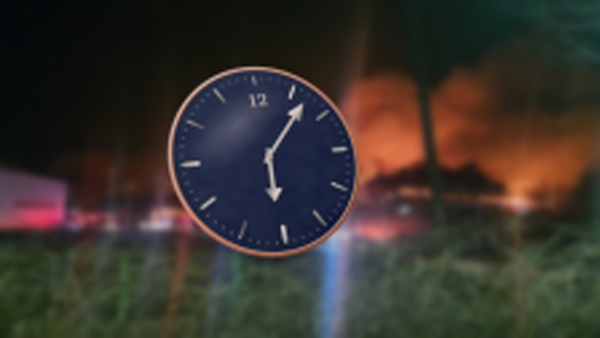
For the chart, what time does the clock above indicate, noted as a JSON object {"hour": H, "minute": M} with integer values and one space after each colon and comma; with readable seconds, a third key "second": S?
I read {"hour": 6, "minute": 7}
